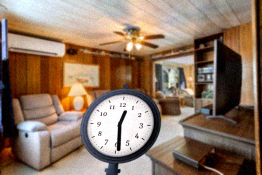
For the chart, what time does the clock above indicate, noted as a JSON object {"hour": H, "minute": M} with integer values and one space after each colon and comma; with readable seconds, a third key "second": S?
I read {"hour": 12, "minute": 29}
